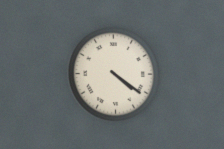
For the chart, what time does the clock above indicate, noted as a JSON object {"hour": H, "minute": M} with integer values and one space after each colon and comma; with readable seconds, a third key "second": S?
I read {"hour": 4, "minute": 21}
